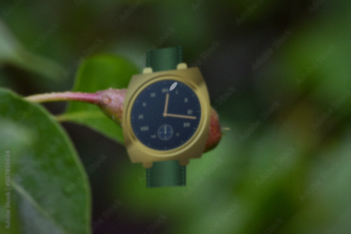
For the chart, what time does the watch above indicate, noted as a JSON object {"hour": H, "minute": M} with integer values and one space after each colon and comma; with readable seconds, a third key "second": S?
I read {"hour": 12, "minute": 17}
